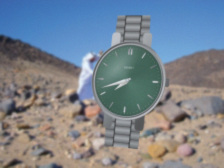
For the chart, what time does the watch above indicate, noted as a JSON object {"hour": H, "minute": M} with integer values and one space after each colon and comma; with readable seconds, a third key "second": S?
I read {"hour": 7, "minute": 42}
